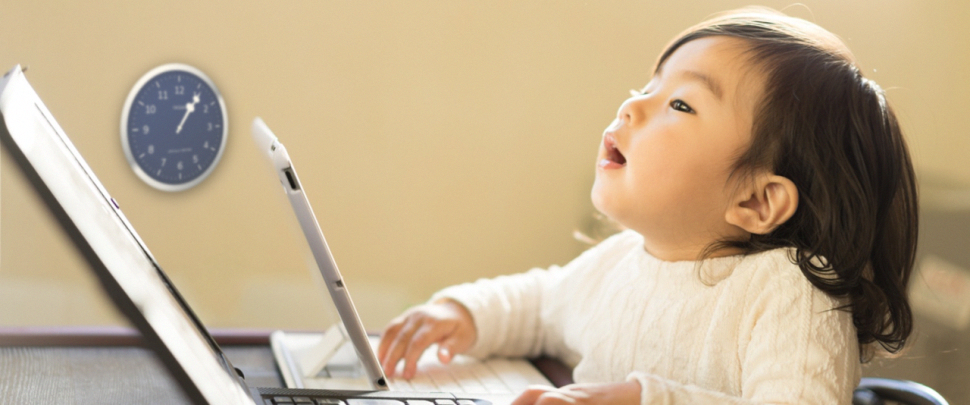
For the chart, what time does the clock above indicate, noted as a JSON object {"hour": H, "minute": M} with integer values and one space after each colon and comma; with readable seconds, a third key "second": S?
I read {"hour": 1, "minute": 6}
